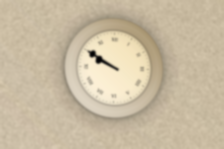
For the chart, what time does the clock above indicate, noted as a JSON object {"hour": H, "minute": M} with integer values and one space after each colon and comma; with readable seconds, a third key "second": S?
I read {"hour": 9, "minute": 50}
